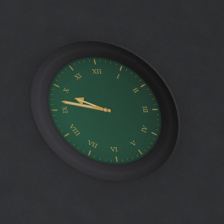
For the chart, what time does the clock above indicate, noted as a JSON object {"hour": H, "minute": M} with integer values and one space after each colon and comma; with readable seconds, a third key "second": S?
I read {"hour": 9, "minute": 47}
